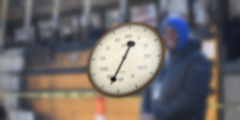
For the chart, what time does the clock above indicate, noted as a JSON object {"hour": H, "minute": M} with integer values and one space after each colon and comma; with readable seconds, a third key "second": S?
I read {"hour": 12, "minute": 33}
